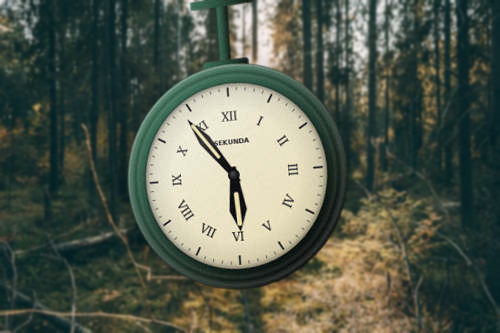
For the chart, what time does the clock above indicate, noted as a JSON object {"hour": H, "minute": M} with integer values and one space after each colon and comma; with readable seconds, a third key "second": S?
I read {"hour": 5, "minute": 54}
